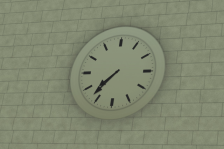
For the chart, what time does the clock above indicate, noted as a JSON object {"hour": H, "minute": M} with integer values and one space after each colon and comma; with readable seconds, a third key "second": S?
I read {"hour": 7, "minute": 37}
